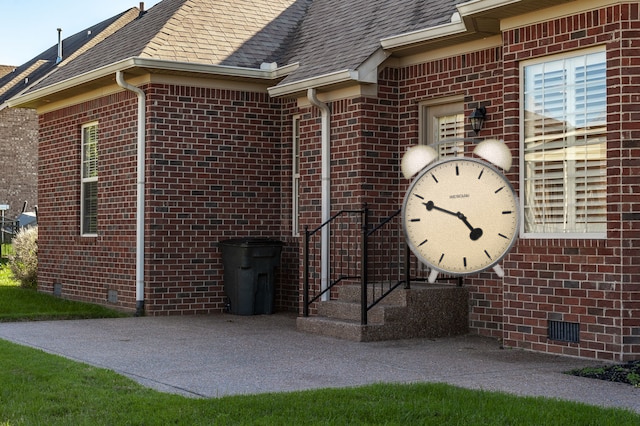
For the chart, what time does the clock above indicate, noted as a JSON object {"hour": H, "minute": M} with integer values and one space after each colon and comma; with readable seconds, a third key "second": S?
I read {"hour": 4, "minute": 49}
